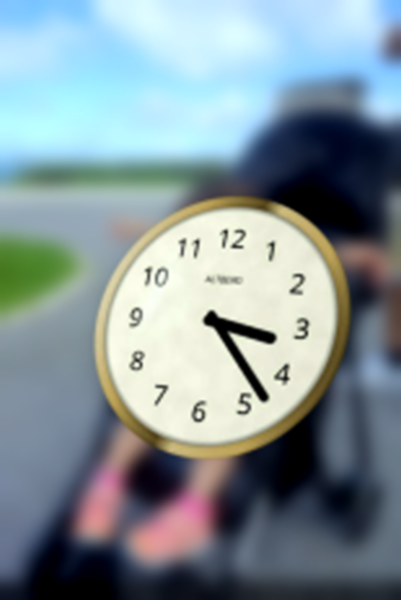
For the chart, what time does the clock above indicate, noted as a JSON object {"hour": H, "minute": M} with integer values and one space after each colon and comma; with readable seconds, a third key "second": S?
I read {"hour": 3, "minute": 23}
